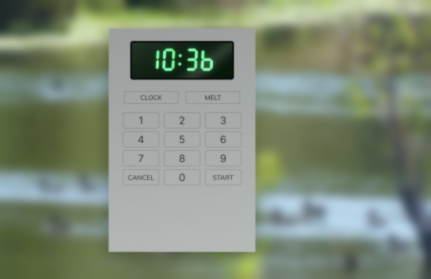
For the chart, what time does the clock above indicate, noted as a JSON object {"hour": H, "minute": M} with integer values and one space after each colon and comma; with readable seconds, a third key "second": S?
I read {"hour": 10, "minute": 36}
